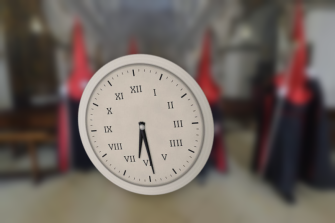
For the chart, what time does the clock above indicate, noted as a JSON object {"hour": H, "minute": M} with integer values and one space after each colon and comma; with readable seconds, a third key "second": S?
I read {"hour": 6, "minute": 29}
